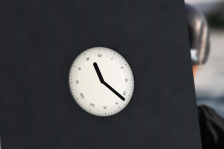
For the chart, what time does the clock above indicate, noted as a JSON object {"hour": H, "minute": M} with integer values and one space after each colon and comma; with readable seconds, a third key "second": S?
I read {"hour": 11, "minute": 22}
